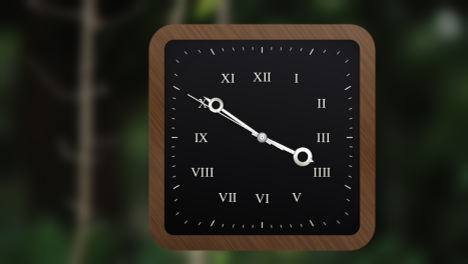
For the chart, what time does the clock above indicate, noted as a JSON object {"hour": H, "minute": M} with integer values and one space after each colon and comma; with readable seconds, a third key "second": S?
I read {"hour": 3, "minute": 50, "second": 50}
